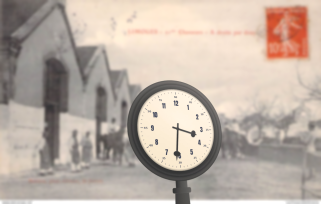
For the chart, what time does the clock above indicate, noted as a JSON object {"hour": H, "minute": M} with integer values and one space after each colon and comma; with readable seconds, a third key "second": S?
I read {"hour": 3, "minute": 31}
